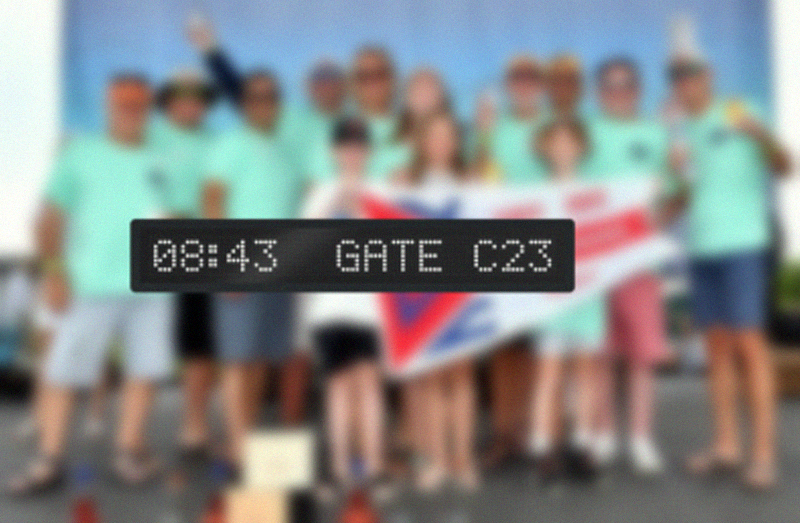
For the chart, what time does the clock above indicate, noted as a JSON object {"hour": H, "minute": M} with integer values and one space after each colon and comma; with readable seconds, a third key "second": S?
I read {"hour": 8, "minute": 43}
